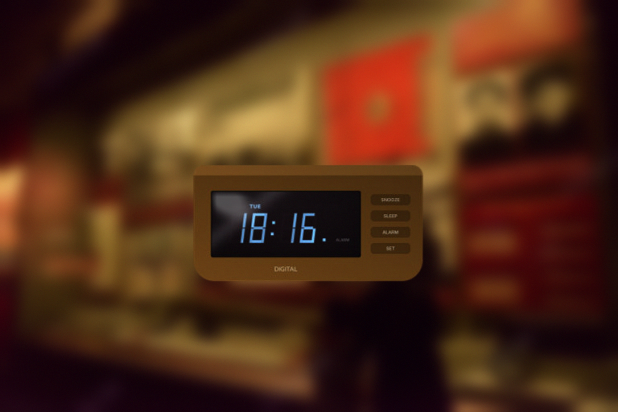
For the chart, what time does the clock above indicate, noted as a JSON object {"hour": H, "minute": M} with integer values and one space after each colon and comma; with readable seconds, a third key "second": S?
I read {"hour": 18, "minute": 16}
